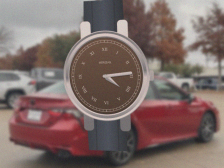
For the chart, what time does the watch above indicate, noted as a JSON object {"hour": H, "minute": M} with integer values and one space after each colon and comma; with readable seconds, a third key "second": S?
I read {"hour": 4, "minute": 14}
